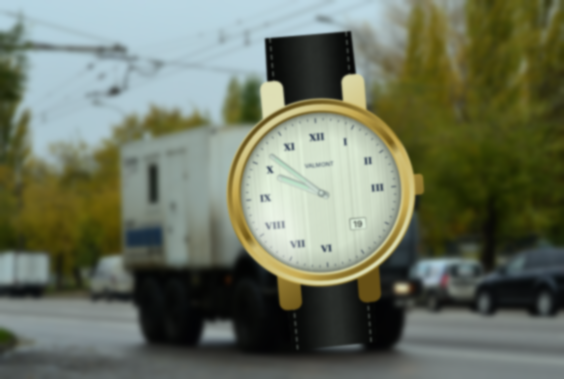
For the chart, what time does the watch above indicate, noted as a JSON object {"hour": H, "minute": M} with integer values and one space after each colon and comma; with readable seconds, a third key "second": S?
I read {"hour": 9, "minute": 52}
